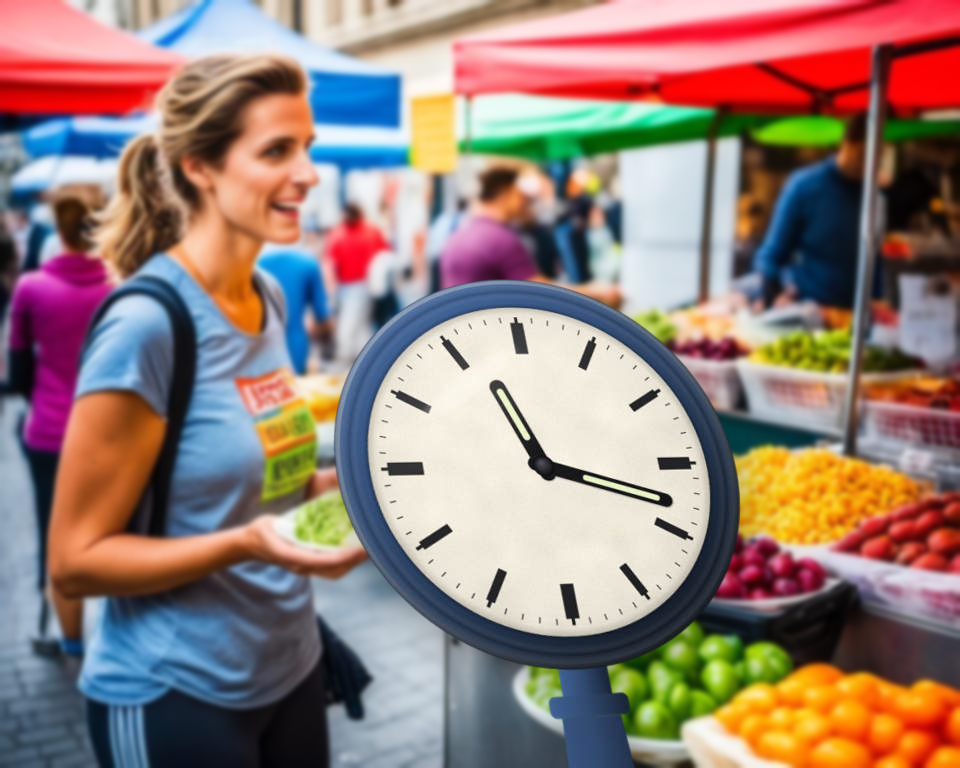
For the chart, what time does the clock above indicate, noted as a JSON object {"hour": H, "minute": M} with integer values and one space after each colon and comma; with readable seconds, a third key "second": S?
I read {"hour": 11, "minute": 18}
